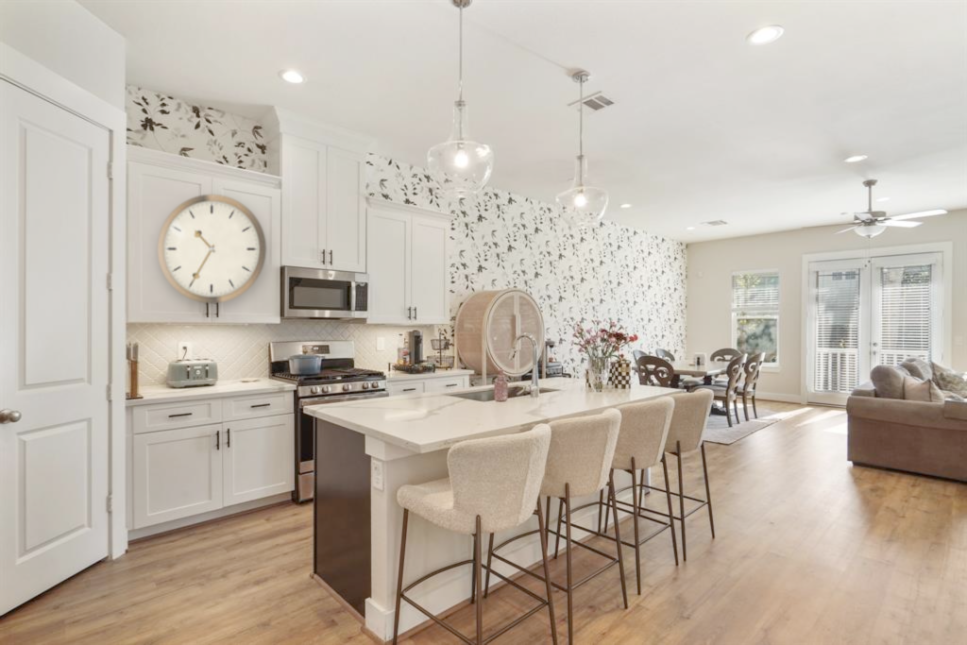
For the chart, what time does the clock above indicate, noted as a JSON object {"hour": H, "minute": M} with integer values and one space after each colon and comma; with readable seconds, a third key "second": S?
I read {"hour": 10, "minute": 35}
